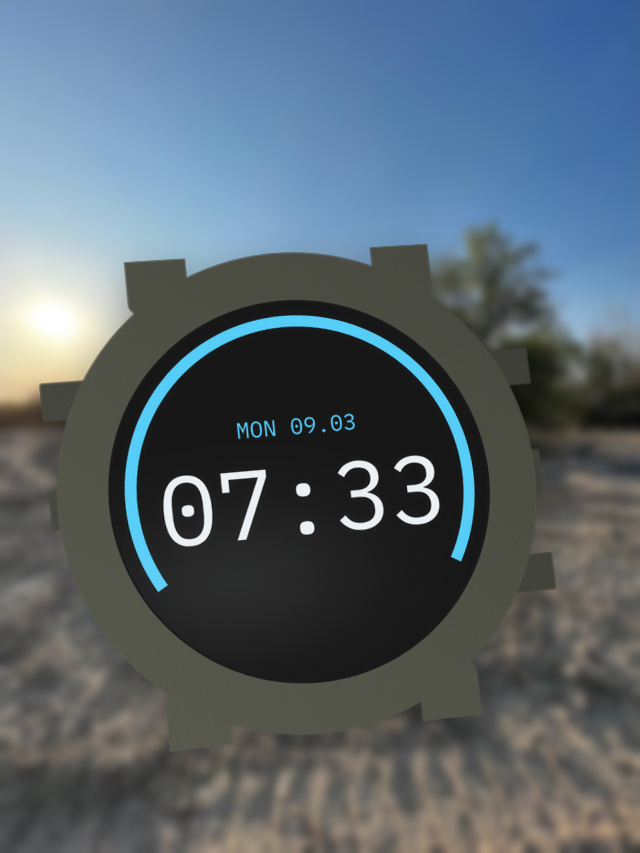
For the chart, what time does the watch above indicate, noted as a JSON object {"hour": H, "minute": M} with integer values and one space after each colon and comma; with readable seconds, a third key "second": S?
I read {"hour": 7, "minute": 33}
